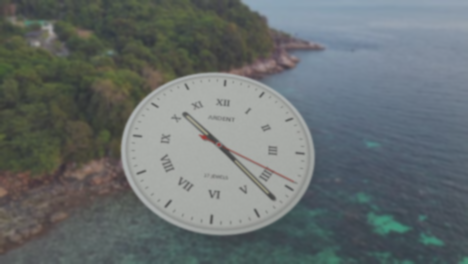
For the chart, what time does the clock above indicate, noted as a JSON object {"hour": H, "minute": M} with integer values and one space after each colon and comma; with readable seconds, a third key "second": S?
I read {"hour": 10, "minute": 22, "second": 19}
